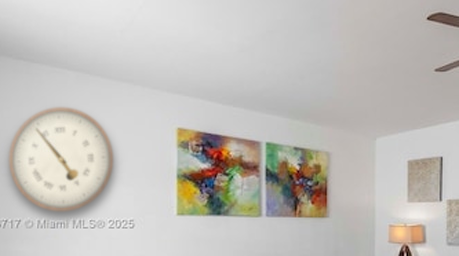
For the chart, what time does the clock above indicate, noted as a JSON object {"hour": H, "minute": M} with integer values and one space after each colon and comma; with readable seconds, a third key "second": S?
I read {"hour": 4, "minute": 54}
